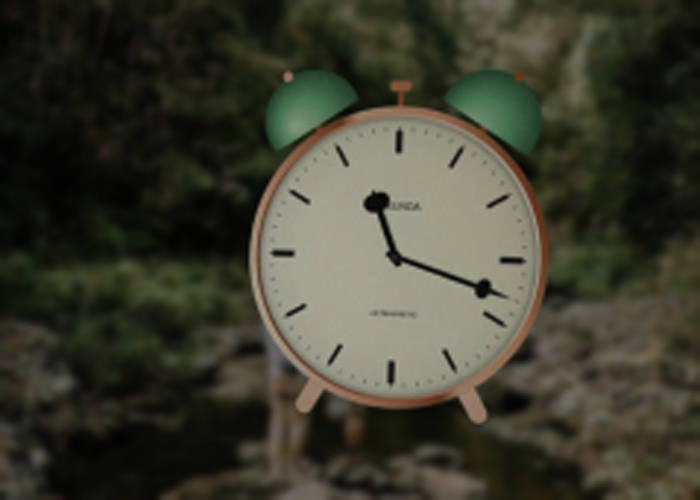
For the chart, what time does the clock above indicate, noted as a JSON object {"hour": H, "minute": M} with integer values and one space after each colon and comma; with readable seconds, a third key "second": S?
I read {"hour": 11, "minute": 18}
